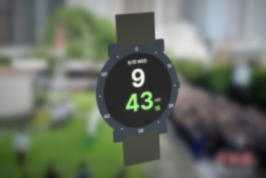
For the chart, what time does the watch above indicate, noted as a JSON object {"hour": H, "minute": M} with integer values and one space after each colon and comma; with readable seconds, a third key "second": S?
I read {"hour": 9, "minute": 43}
